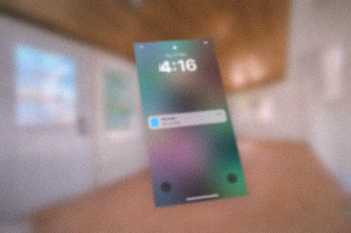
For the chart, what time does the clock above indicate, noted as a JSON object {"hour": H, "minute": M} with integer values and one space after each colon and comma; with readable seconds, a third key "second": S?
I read {"hour": 4, "minute": 16}
